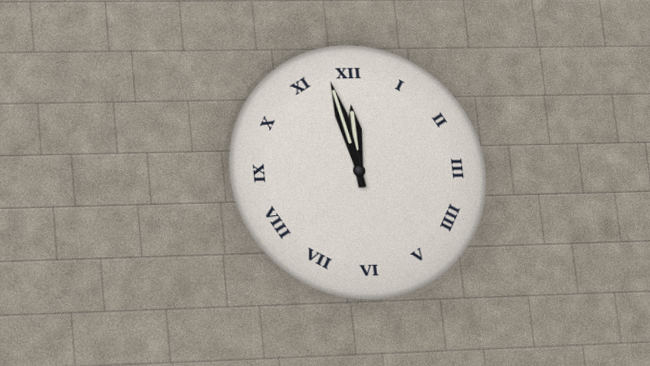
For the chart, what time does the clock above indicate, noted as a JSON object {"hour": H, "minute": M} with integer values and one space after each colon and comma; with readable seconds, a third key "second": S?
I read {"hour": 11, "minute": 58}
